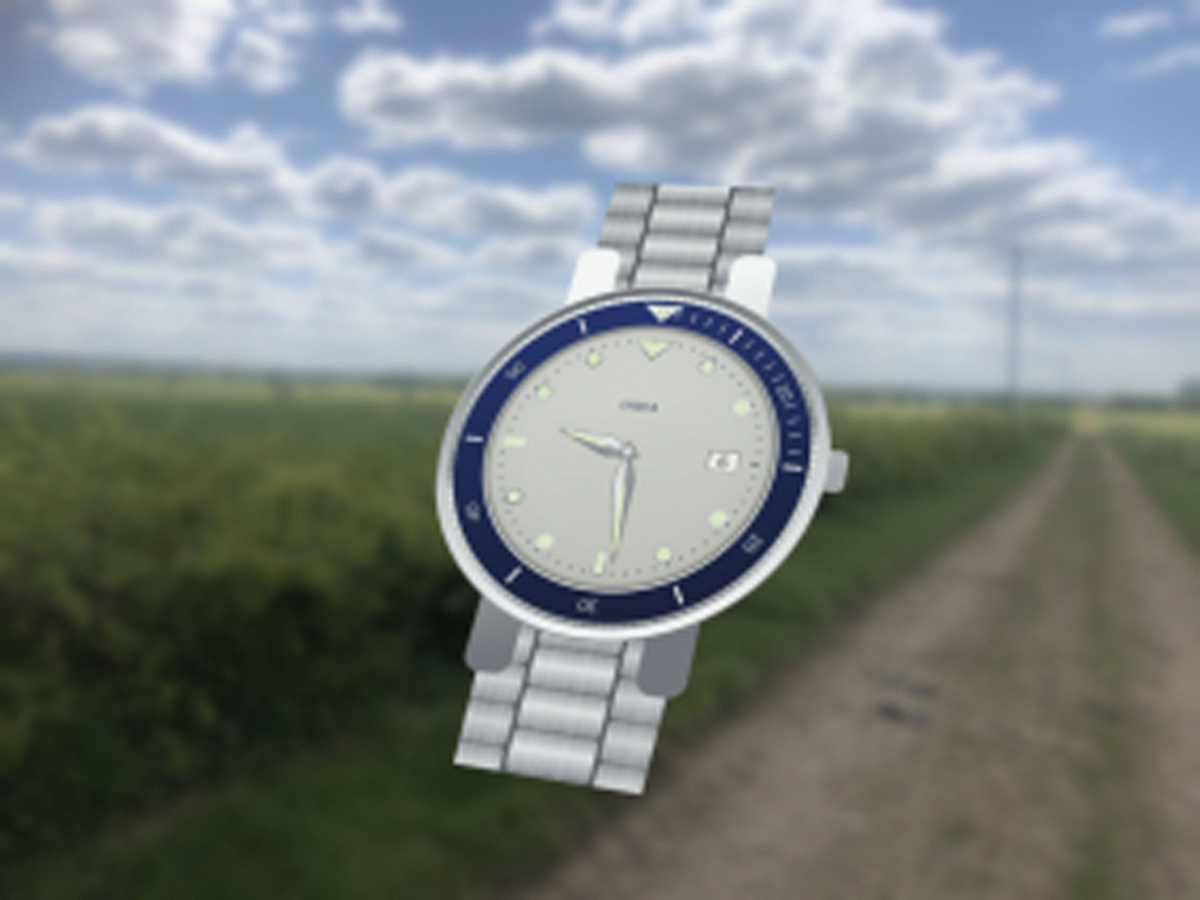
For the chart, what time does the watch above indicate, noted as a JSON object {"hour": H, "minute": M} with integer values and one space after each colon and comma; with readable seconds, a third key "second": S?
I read {"hour": 9, "minute": 29}
